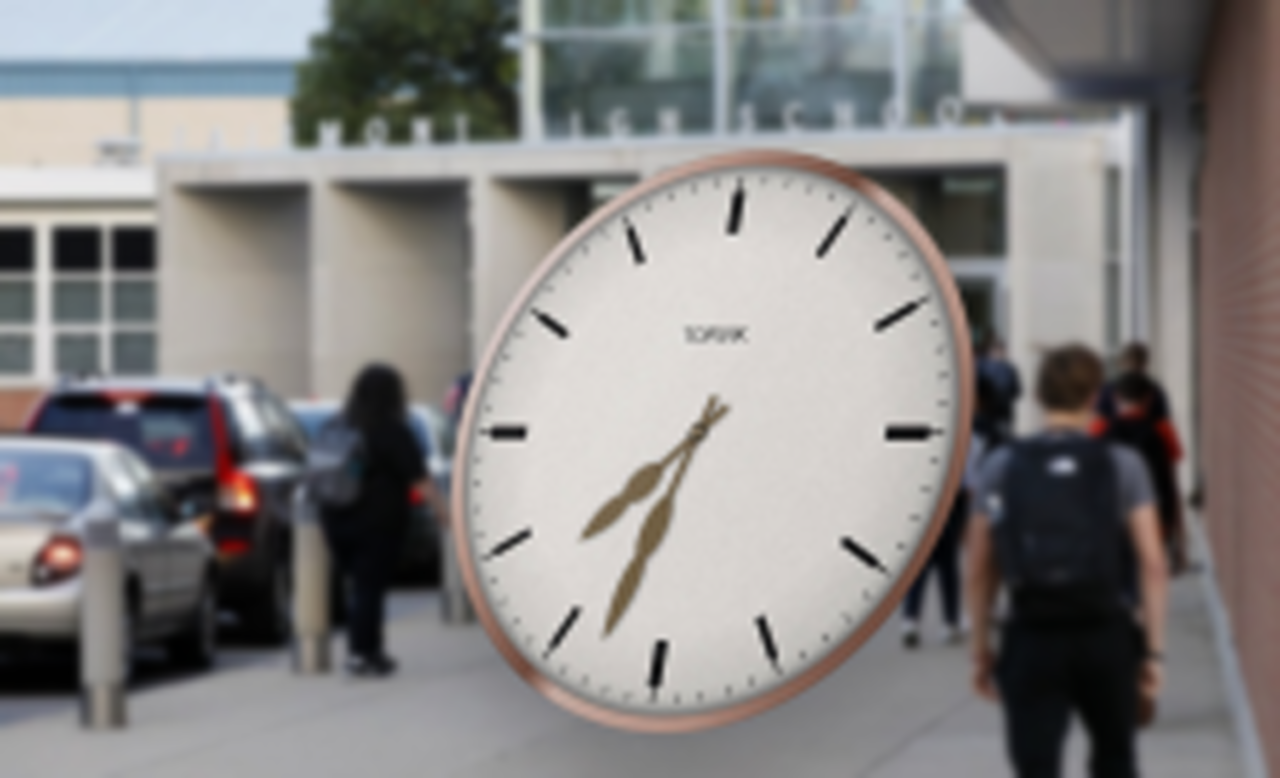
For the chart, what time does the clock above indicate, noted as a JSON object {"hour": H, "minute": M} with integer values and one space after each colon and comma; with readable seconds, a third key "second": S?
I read {"hour": 7, "minute": 33}
